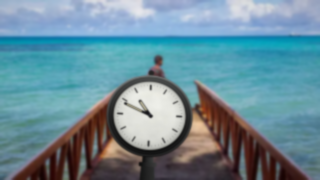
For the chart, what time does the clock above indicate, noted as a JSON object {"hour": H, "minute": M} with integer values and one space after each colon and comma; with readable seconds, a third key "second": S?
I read {"hour": 10, "minute": 49}
